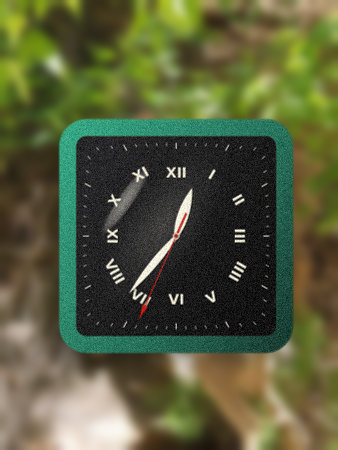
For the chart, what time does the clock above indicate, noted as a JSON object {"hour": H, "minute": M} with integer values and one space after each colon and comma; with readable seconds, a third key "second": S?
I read {"hour": 12, "minute": 36, "second": 34}
